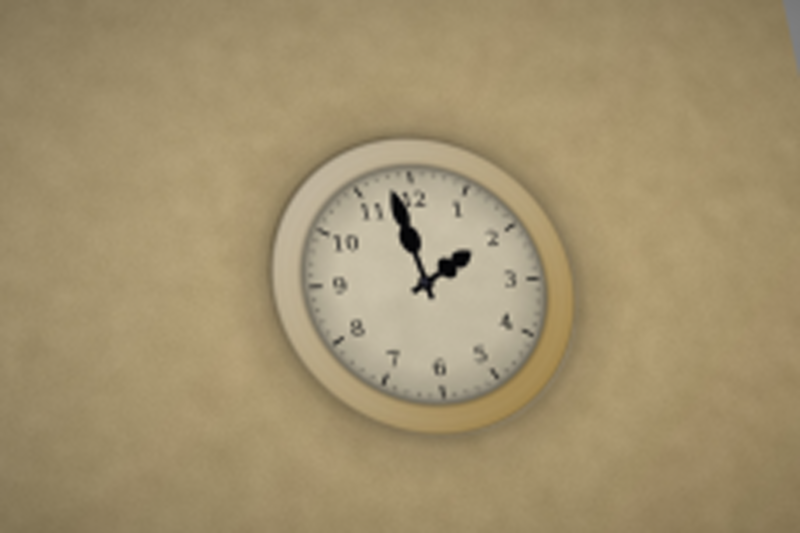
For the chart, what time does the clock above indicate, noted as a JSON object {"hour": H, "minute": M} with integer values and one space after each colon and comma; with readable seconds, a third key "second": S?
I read {"hour": 1, "minute": 58}
